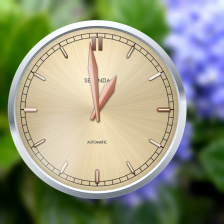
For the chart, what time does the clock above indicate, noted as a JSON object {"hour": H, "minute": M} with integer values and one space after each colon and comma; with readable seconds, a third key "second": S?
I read {"hour": 12, "minute": 59}
